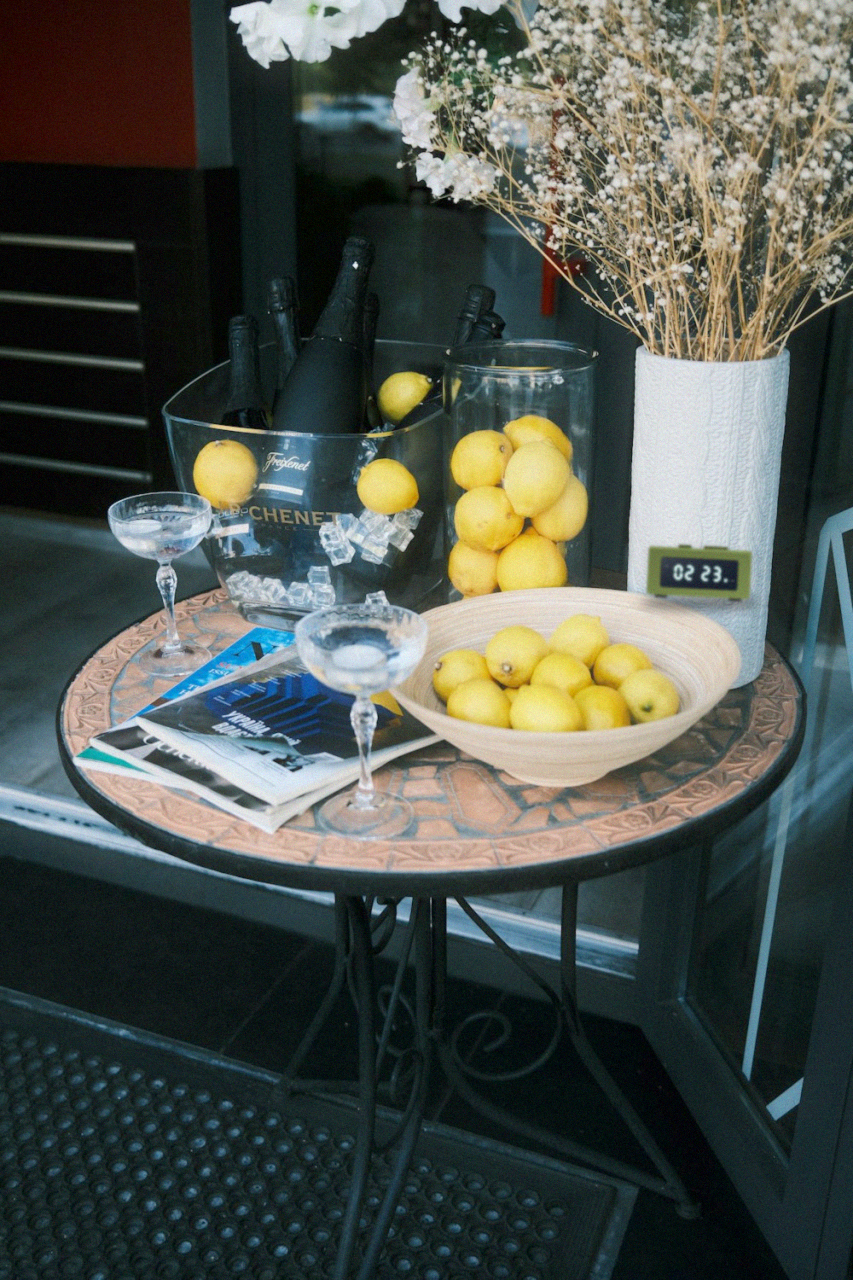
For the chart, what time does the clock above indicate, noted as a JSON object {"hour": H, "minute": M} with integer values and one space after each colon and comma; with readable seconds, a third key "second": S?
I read {"hour": 2, "minute": 23}
